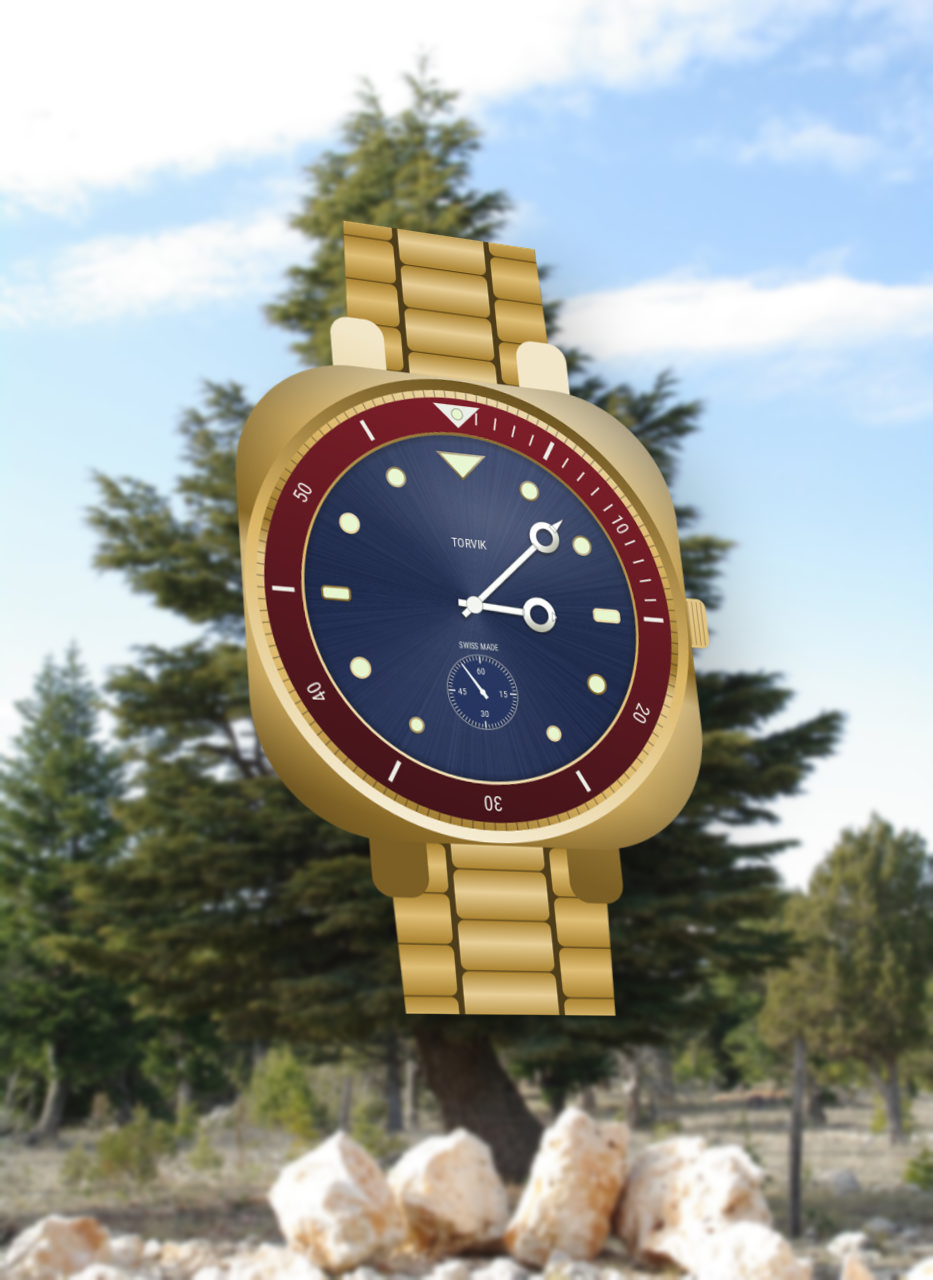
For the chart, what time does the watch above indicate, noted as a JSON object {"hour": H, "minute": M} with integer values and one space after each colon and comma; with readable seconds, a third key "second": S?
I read {"hour": 3, "minute": 7, "second": 54}
